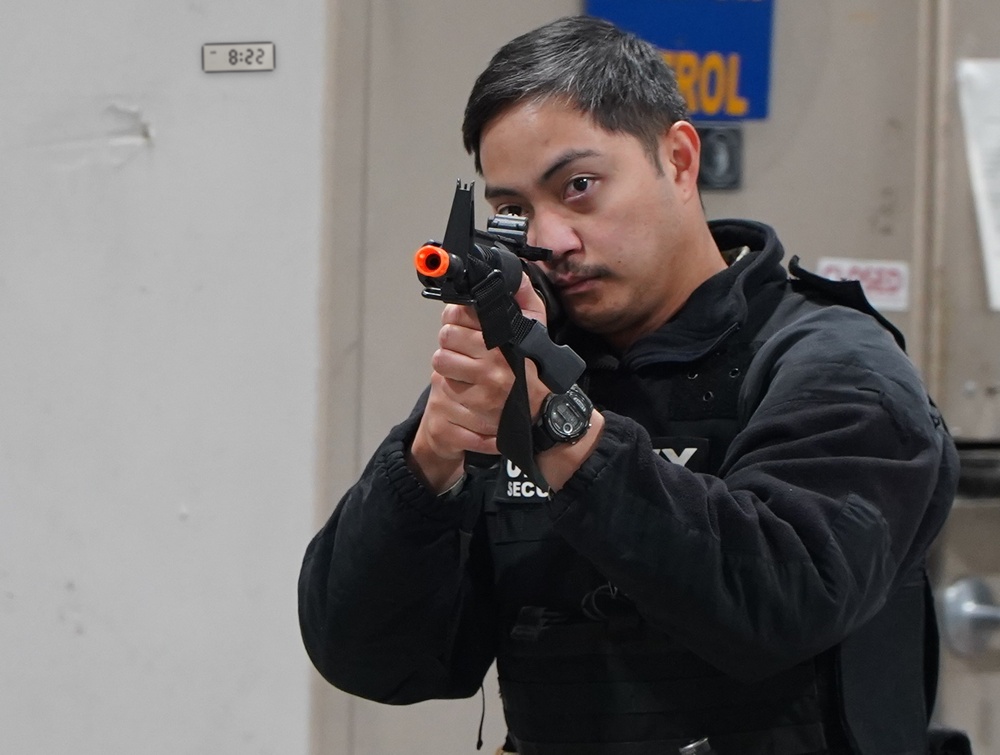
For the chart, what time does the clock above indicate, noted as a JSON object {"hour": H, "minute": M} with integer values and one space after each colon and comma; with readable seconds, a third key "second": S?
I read {"hour": 8, "minute": 22}
